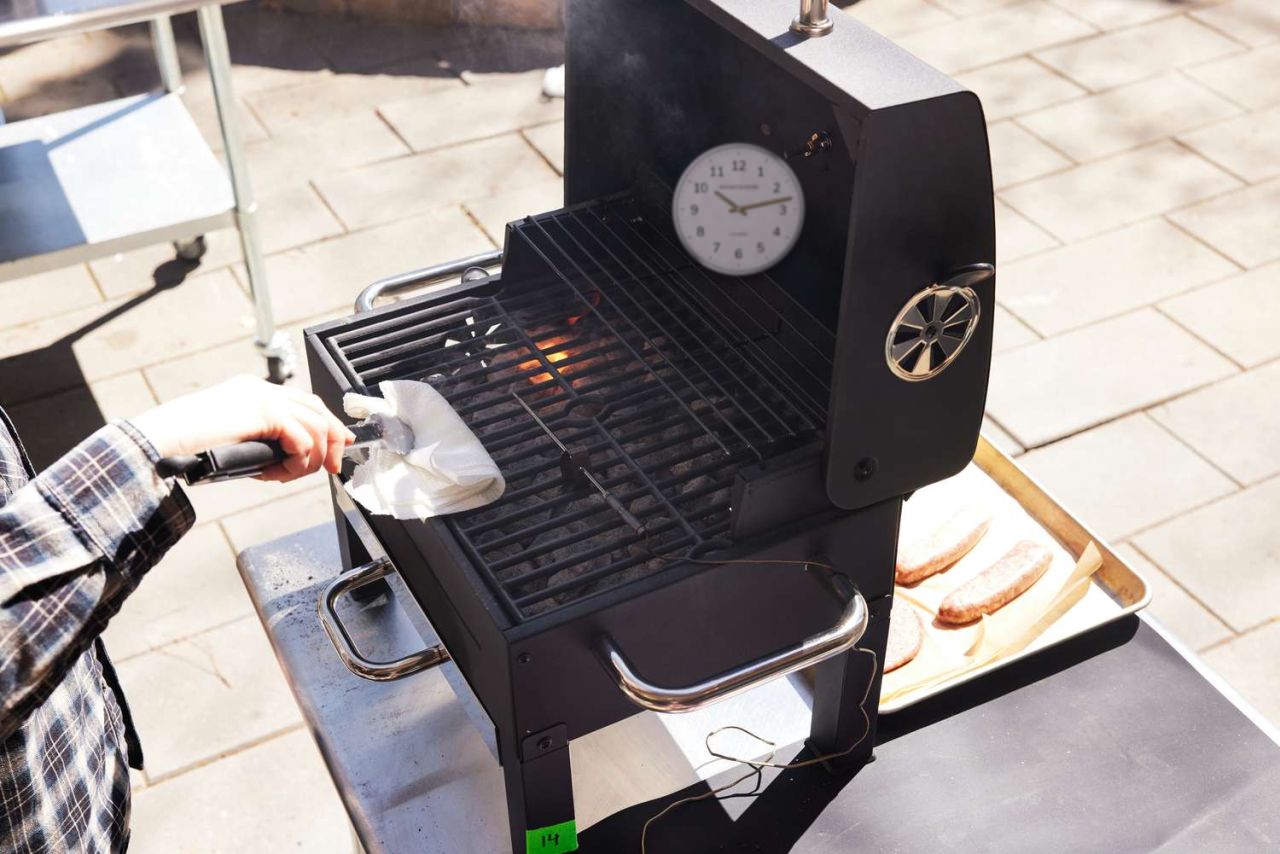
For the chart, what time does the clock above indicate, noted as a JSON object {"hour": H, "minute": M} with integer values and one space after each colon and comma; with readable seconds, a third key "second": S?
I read {"hour": 10, "minute": 13}
